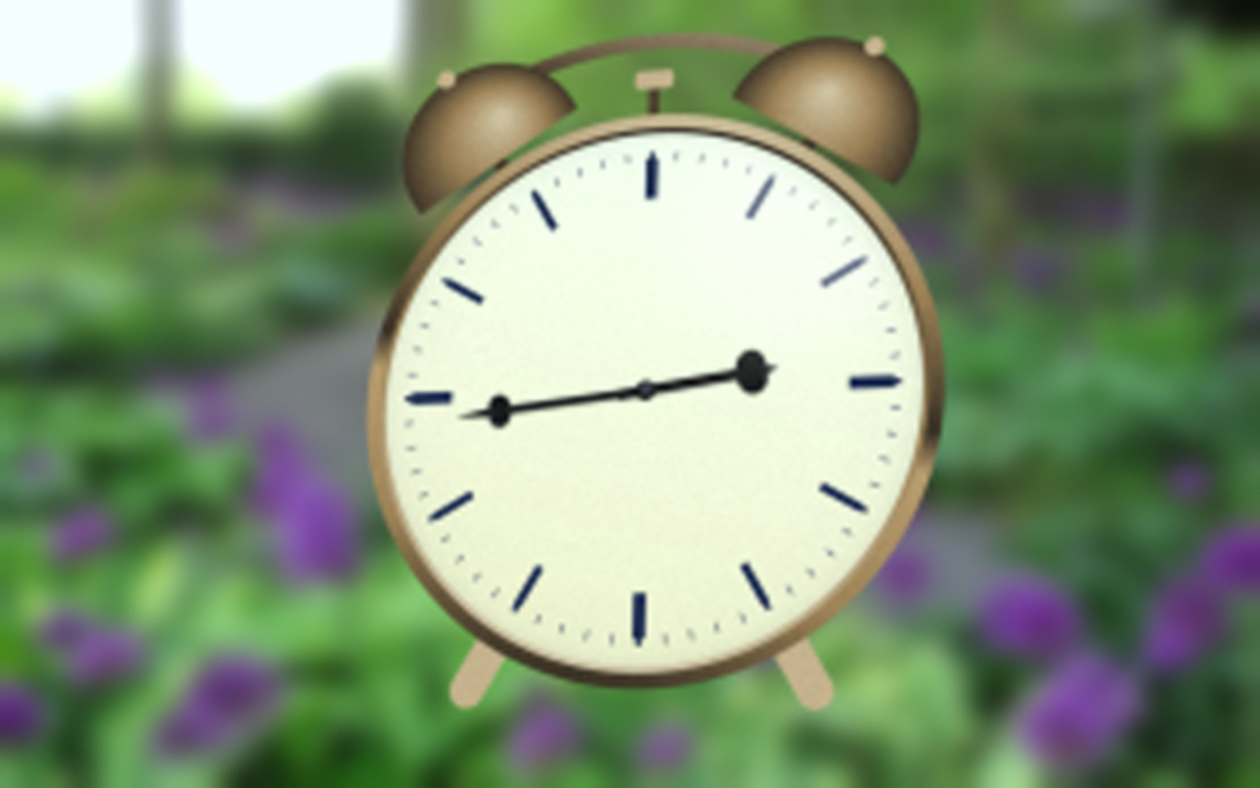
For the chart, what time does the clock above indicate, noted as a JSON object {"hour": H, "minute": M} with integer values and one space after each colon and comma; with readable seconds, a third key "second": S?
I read {"hour": 2, "minute": 44}
